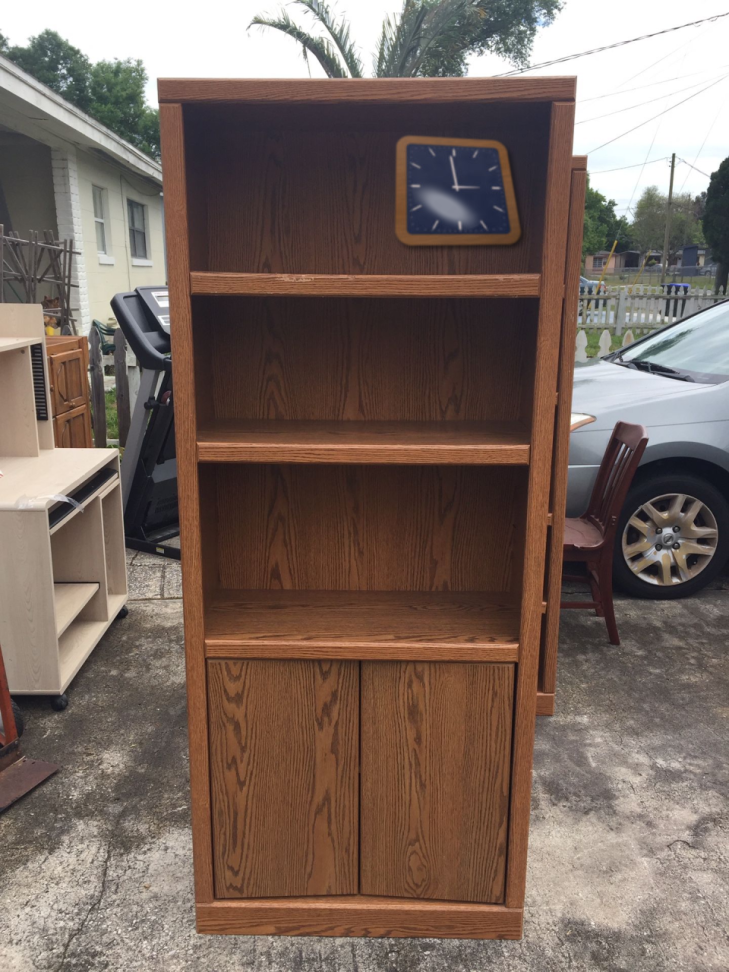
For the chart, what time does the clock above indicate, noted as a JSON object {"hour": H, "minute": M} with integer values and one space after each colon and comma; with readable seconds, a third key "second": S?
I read {"hour": 2, "minute": 59}
